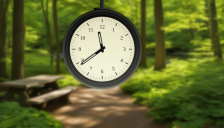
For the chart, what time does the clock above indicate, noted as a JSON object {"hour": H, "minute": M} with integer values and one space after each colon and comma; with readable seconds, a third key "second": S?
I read {"hour": 11, "minute": 39}
